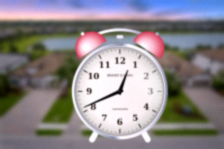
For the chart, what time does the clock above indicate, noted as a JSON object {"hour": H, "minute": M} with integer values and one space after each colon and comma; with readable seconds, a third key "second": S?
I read {"hour": 12, "minute": 41}
